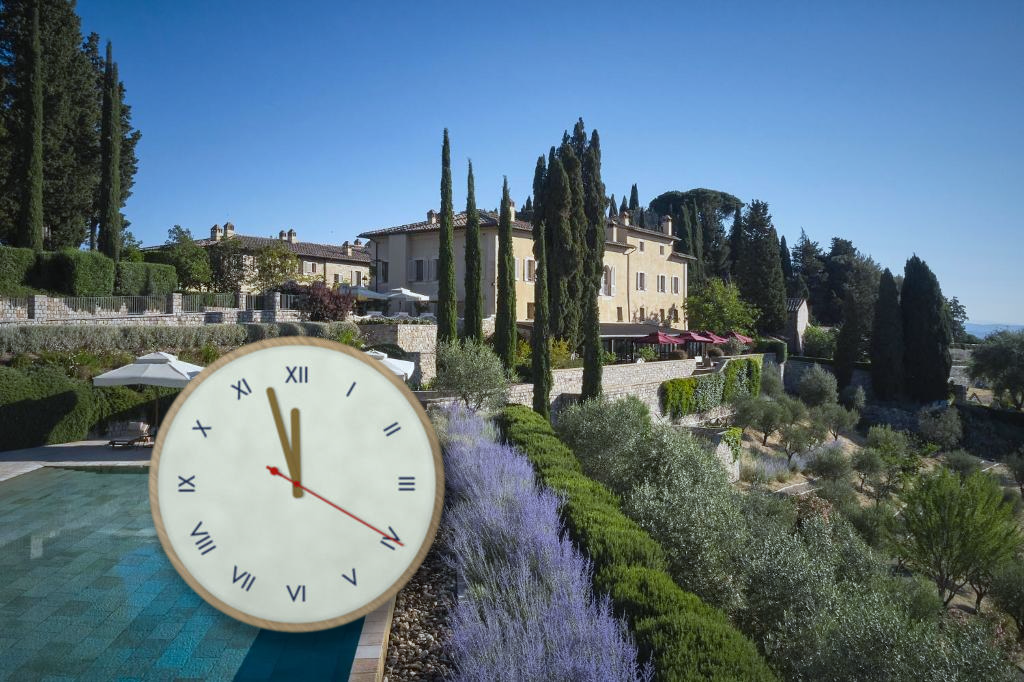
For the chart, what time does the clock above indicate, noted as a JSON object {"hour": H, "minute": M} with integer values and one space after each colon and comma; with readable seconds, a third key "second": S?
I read {"hour": 11, "minute": 57, "second": 20}
